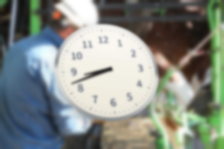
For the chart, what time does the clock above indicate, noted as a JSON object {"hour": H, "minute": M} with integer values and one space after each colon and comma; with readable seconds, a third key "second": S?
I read {"hour": 8, "minute": 42}
